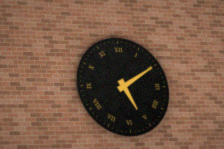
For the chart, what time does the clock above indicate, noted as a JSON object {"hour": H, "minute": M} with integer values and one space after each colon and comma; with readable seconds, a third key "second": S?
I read {"hour": 5, "minute": 10}
